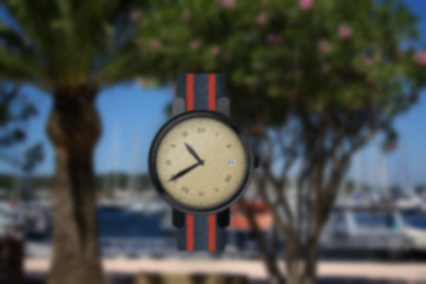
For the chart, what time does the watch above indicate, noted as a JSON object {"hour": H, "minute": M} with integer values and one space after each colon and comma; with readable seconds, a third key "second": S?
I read {"hour": 10, "minute": 40}
